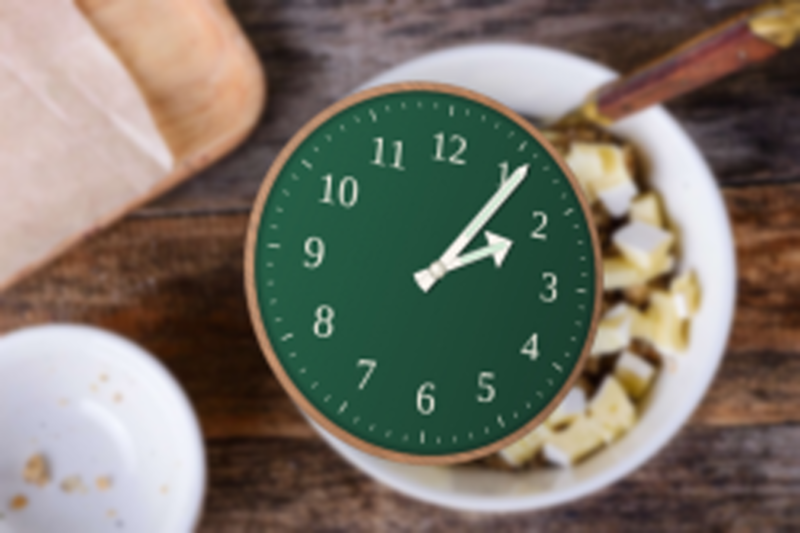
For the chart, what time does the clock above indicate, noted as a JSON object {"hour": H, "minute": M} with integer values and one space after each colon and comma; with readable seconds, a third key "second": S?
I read {"hour": 2, "minute": 6}
